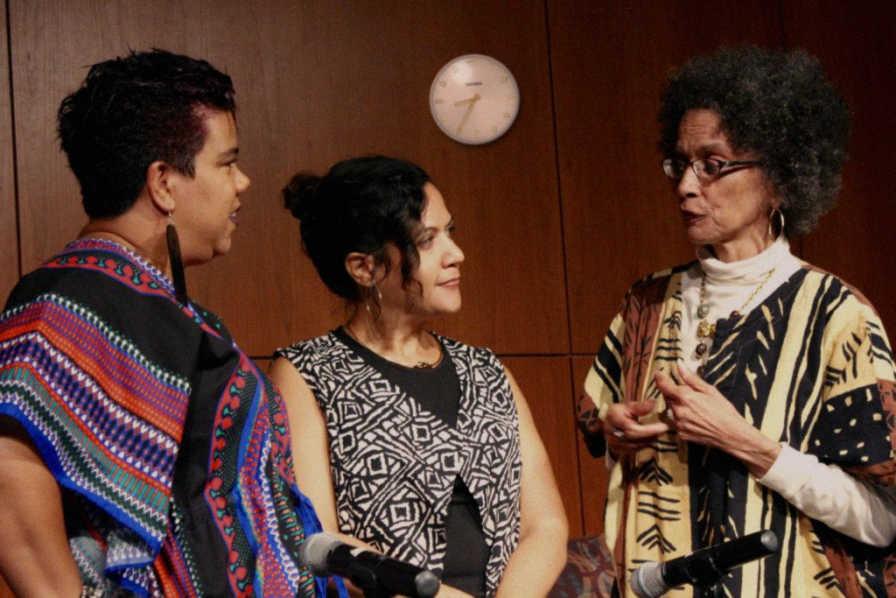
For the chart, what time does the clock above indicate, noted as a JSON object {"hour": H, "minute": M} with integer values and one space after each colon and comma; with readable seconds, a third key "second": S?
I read {"hour": 8, "minute": 35}
